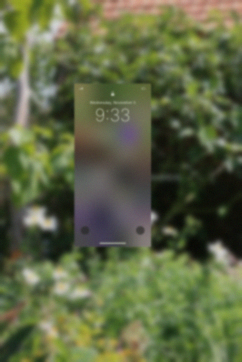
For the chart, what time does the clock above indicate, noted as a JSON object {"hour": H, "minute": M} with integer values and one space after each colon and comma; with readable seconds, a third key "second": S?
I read {"hour": 9, "minute": 33}
